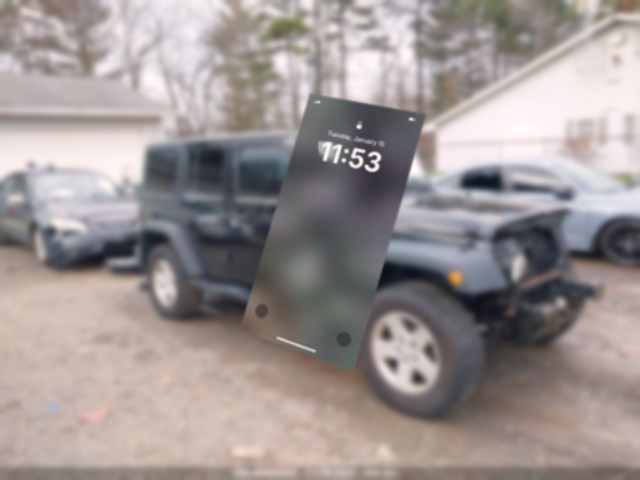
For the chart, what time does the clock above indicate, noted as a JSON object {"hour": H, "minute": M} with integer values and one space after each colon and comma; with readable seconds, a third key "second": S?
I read {"hour": 11, "minute": 53}
